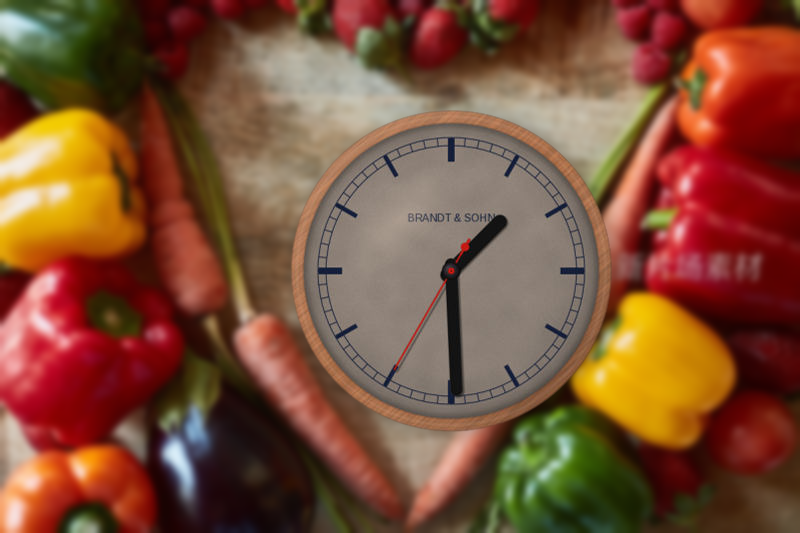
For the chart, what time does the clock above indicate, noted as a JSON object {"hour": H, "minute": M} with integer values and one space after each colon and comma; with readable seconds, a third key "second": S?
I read {"hour": 1, "minute": 29, "second": 35}
